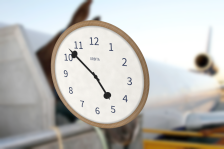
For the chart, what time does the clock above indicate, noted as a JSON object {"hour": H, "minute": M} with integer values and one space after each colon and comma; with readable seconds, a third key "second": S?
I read {"hour": 4, "minute": 52}
